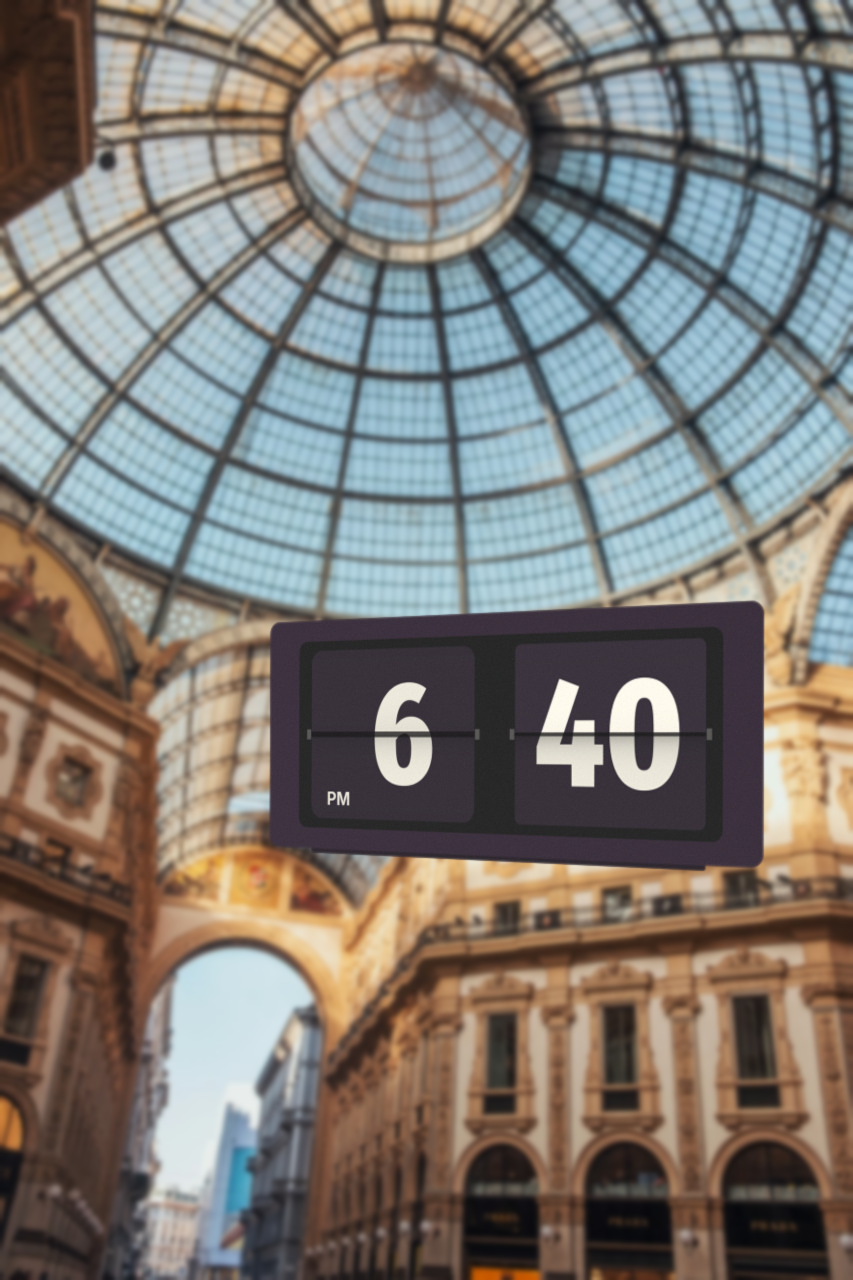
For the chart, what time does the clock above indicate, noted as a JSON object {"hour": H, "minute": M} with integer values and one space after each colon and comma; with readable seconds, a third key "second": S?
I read {"hour": 6, "minute": 40}
